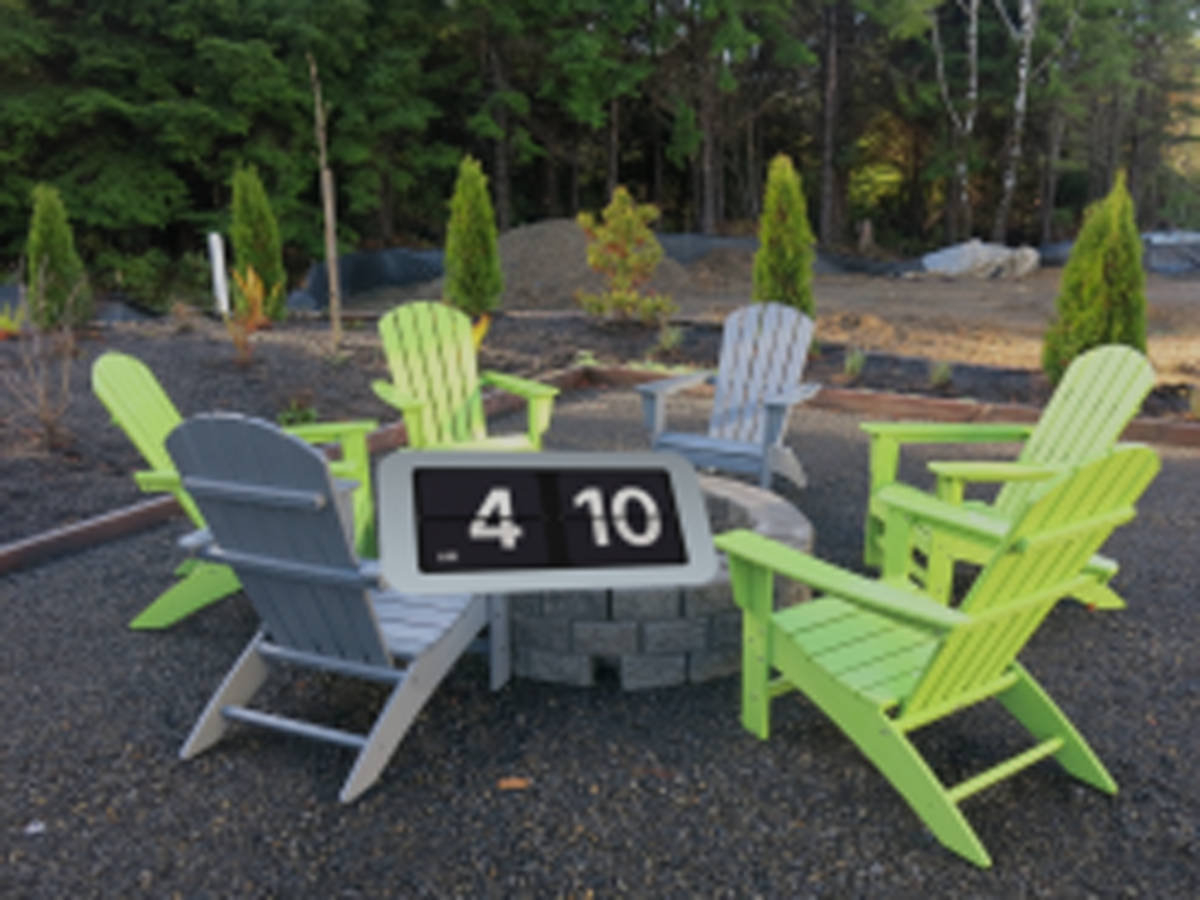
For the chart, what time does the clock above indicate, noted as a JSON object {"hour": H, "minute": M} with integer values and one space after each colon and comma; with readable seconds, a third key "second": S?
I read {"hour": 4, "minute": 10}
